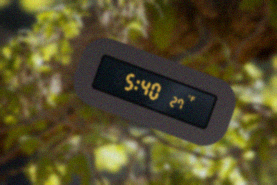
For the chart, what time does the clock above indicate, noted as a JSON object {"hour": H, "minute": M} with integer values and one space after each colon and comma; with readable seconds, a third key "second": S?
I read {"hour": 5, "minute": 40}
